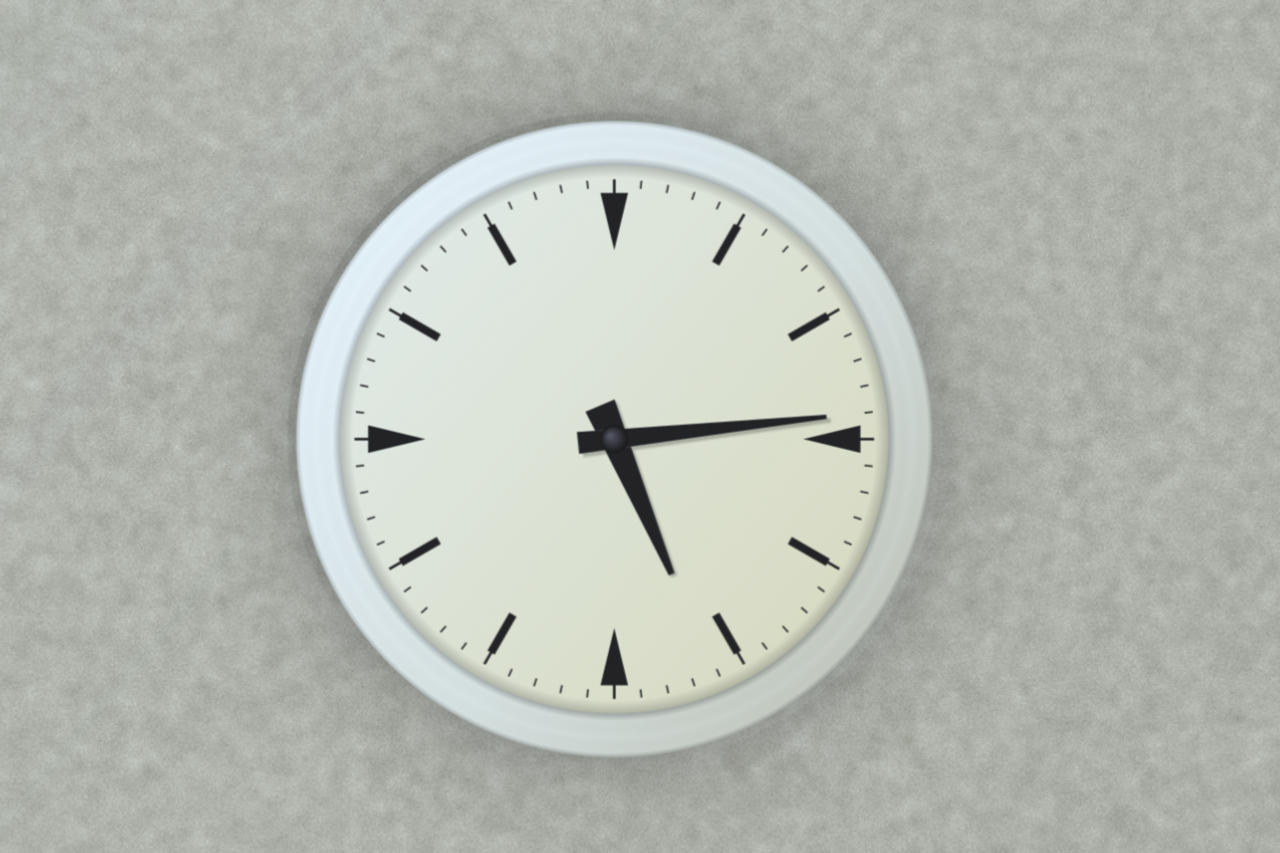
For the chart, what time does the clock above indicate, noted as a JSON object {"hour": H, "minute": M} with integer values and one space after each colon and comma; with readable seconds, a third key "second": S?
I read {"hour": 5, "minute": 14}
